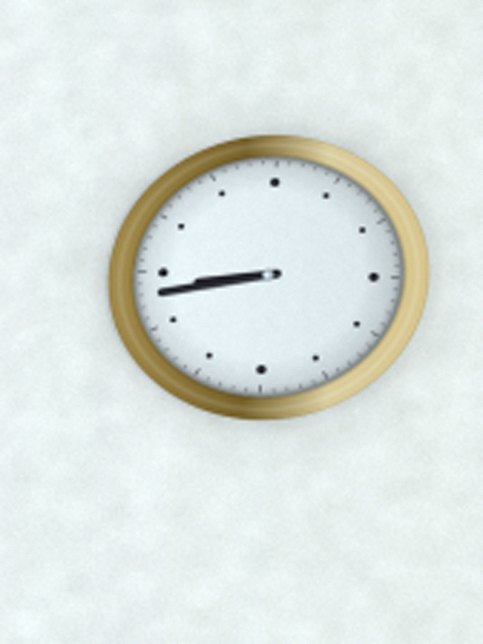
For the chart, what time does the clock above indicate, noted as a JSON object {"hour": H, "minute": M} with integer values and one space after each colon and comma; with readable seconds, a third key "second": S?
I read {"hour": 8, "minute": 43}
